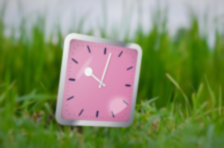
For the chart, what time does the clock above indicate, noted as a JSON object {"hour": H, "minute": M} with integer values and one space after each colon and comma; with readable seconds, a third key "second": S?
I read {"hour": 10, "minute": 2}
